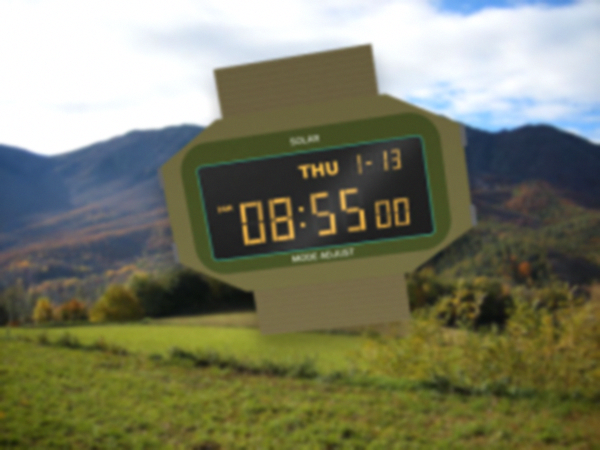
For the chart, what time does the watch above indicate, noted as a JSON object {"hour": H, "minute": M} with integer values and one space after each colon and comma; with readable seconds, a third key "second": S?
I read {"hour": 8, "minute": 55, "second": 0}
